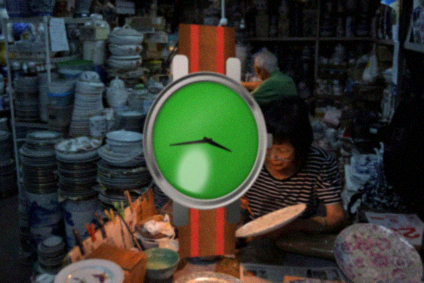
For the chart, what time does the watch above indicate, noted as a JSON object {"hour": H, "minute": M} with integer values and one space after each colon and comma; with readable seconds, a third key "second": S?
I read {"hour": 3, "minute": 44}
